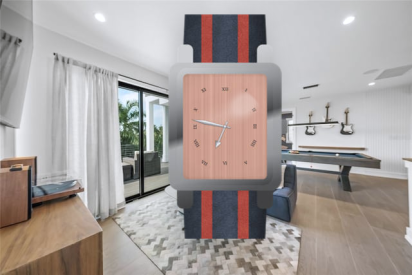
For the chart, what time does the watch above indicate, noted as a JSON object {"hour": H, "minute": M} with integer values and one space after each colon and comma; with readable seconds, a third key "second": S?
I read {"hour": 6, "minute": 47}
